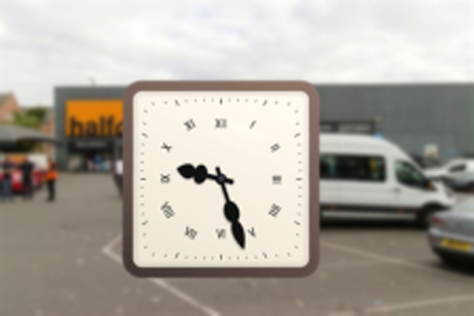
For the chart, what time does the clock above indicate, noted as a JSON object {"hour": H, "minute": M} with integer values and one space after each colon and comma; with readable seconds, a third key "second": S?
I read {"hour": 9, "minute": 27}
